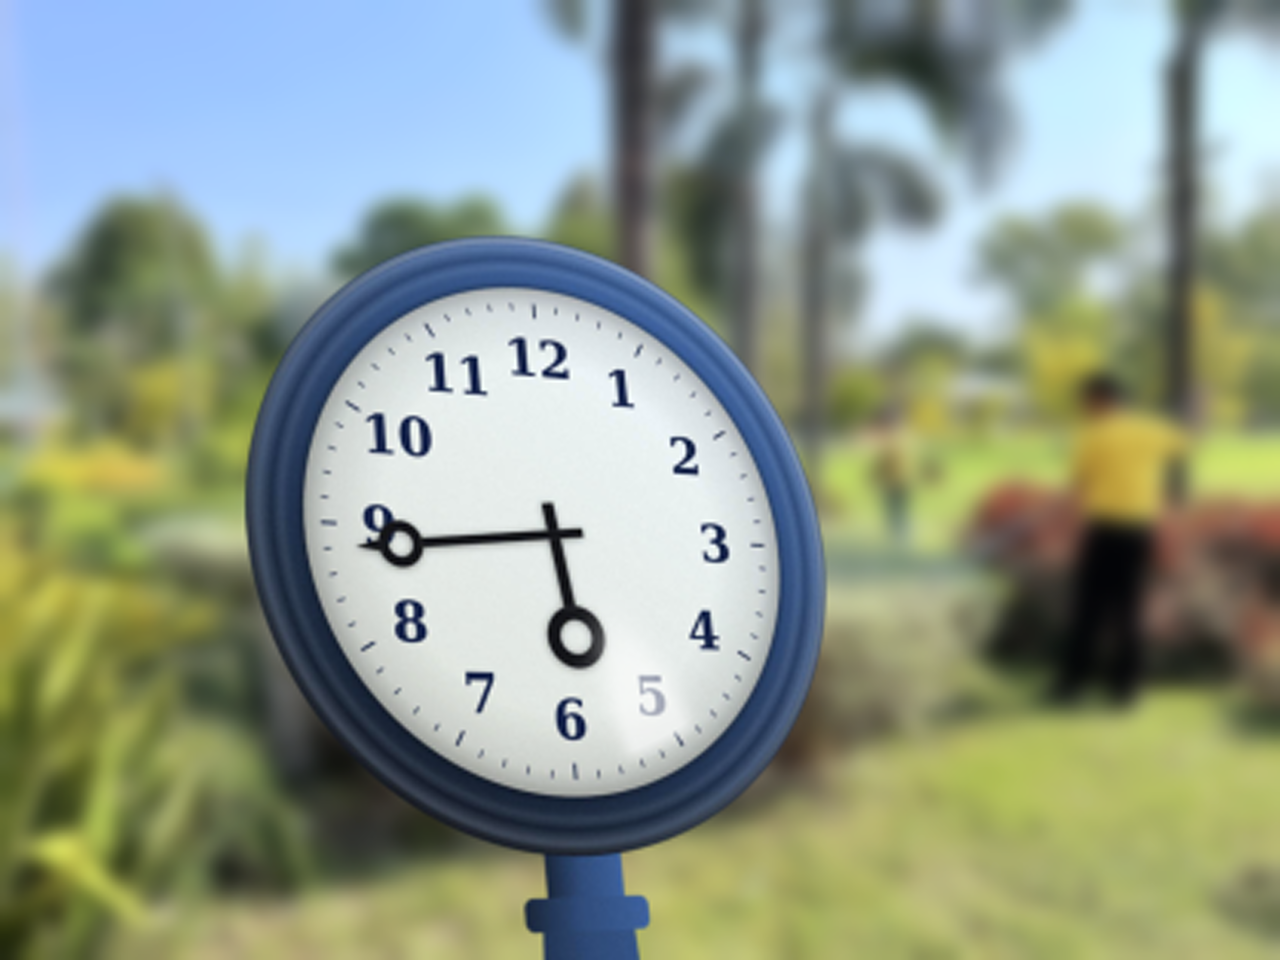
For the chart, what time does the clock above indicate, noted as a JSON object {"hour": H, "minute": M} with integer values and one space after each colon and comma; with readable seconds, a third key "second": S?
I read {"hour": 5, "minute": 44}
